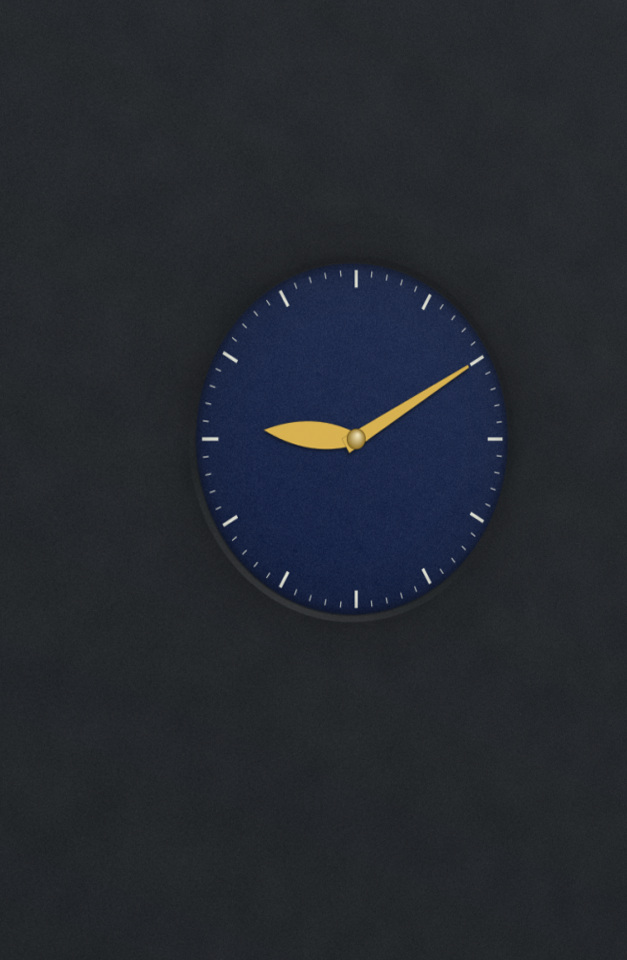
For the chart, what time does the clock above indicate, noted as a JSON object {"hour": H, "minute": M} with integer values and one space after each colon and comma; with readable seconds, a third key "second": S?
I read {"hour": 9, "minute": 10}
